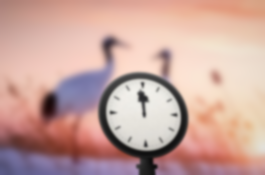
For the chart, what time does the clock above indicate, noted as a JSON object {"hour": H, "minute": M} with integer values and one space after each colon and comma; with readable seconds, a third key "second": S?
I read {"hour": 11, "minute": 59}
